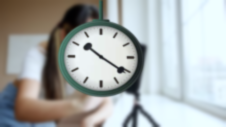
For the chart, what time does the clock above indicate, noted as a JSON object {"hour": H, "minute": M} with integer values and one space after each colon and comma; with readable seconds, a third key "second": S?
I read {"hour": 10, "minute": 21}
